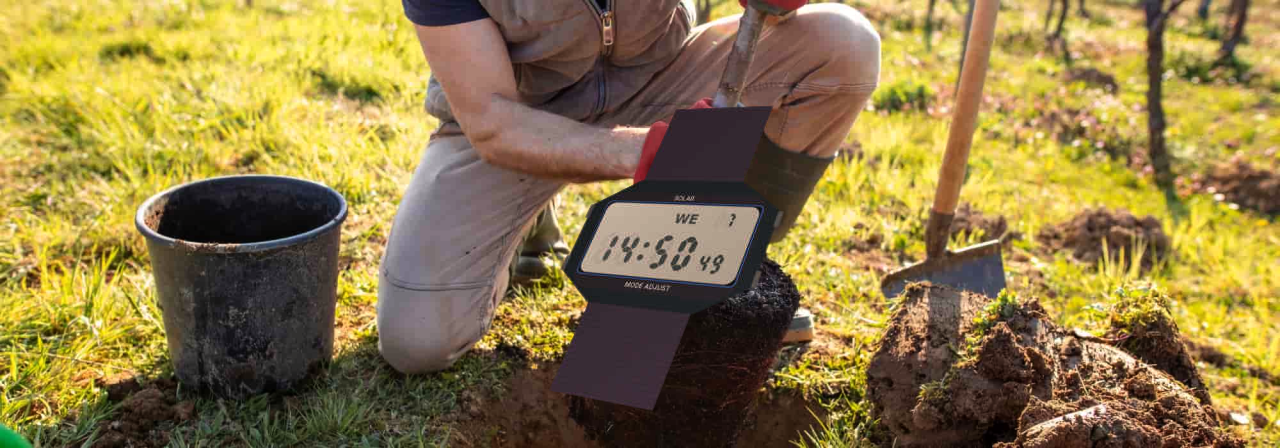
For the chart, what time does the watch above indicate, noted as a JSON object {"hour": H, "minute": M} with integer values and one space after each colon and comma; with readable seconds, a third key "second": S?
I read {"hour": 14, "minute": 50, "second": 49}
